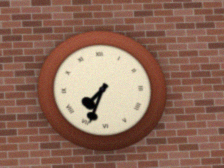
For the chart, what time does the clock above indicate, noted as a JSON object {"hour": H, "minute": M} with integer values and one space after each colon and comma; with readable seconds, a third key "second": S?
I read {"hour": 7, "minute": 34}
